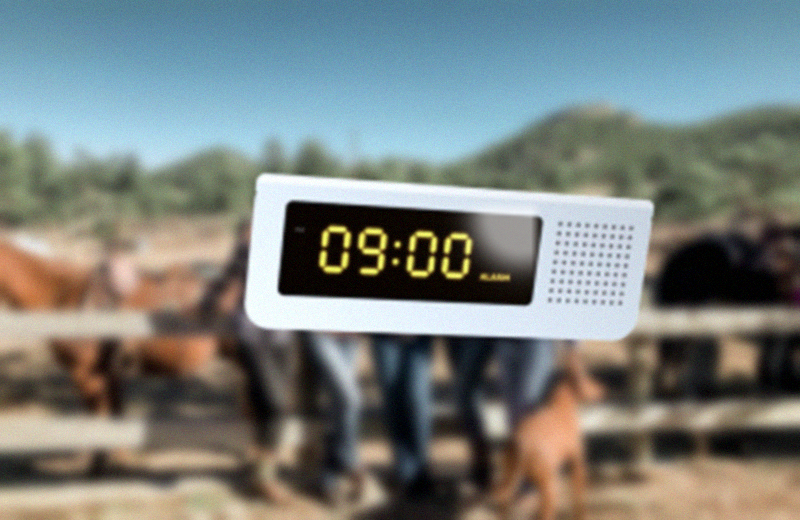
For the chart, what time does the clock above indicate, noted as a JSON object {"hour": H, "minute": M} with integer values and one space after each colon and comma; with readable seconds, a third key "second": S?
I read {"hour": 9, "minute": 0}
